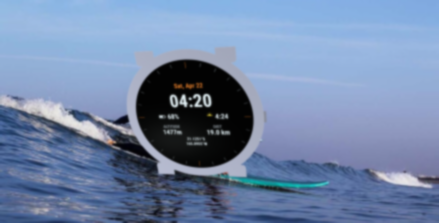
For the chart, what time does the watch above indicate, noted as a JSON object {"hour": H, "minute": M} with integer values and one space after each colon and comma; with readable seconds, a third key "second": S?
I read {"hour": 4, "minute": 20}
